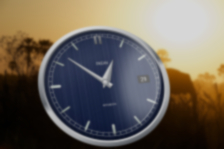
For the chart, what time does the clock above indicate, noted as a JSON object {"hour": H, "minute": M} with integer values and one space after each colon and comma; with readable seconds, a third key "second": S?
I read {"hour": 12, "minute": 52}
